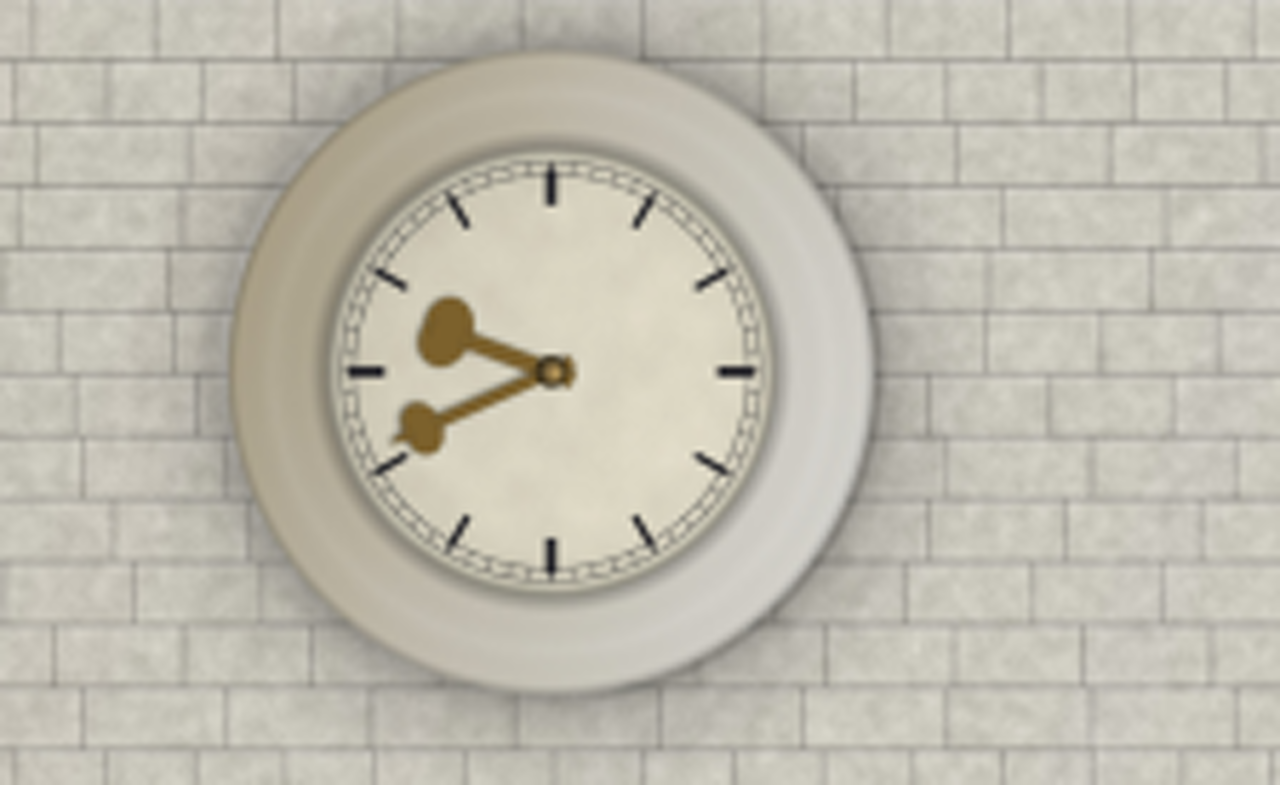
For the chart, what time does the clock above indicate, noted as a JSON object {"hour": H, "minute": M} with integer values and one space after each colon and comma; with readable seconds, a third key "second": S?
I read {"hour": 9, "minute": 41}
